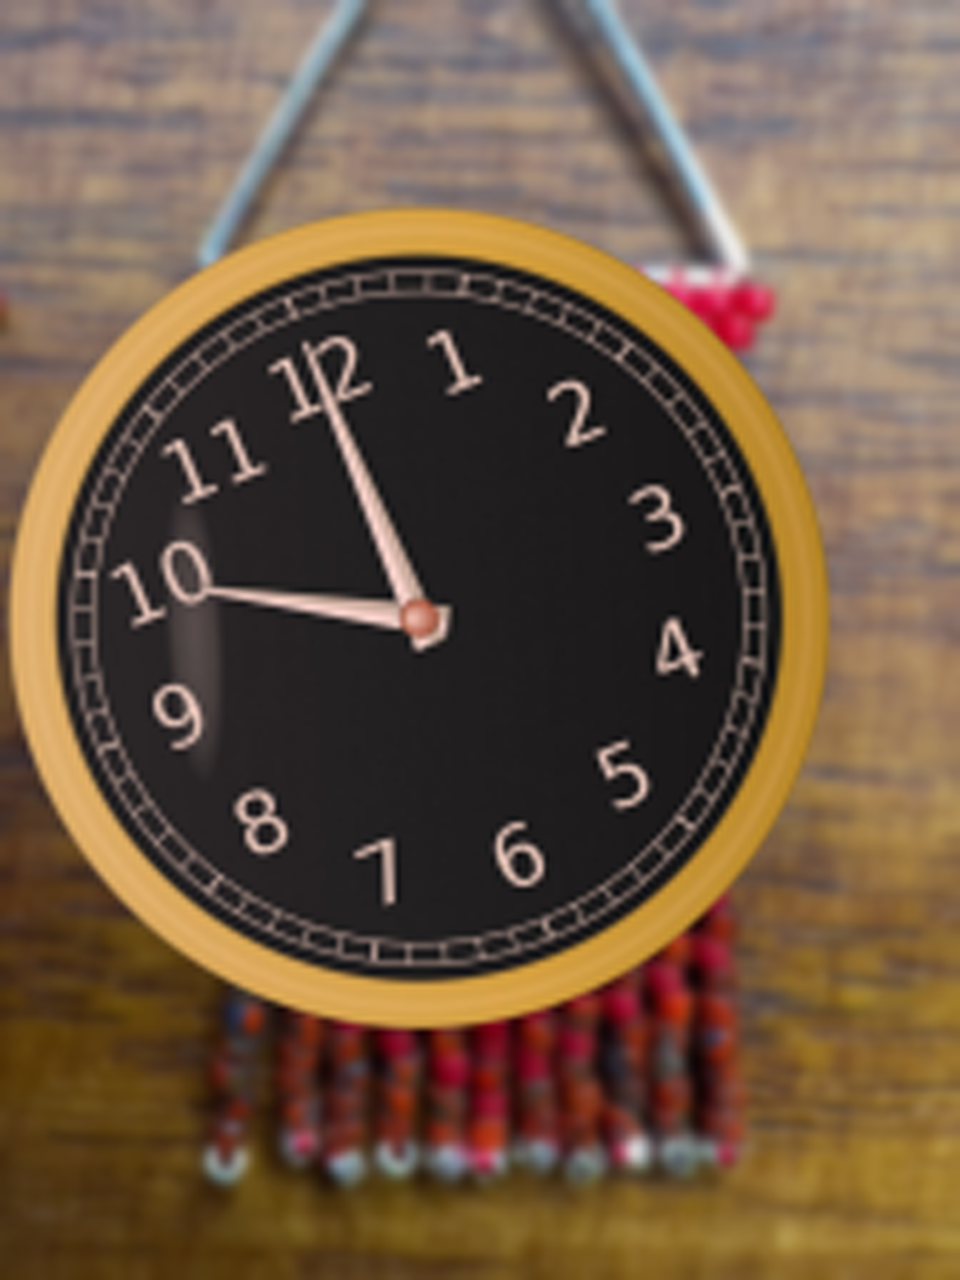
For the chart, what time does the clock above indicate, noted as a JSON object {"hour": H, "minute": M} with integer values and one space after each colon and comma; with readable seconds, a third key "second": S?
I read {"hour": 10, "minute": 0}
